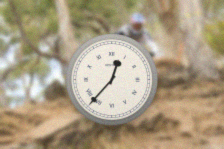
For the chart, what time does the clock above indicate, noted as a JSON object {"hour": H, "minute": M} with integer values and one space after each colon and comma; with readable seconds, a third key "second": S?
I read {"hour": 12, "minute": 37}
